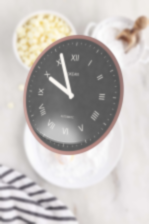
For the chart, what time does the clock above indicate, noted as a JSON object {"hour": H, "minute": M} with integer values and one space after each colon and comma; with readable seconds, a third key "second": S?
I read {"hour": 9, "minute": 56}
